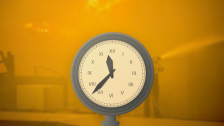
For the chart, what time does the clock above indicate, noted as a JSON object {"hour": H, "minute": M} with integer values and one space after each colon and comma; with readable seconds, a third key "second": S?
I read {"hour": 11, "minute": 37}
